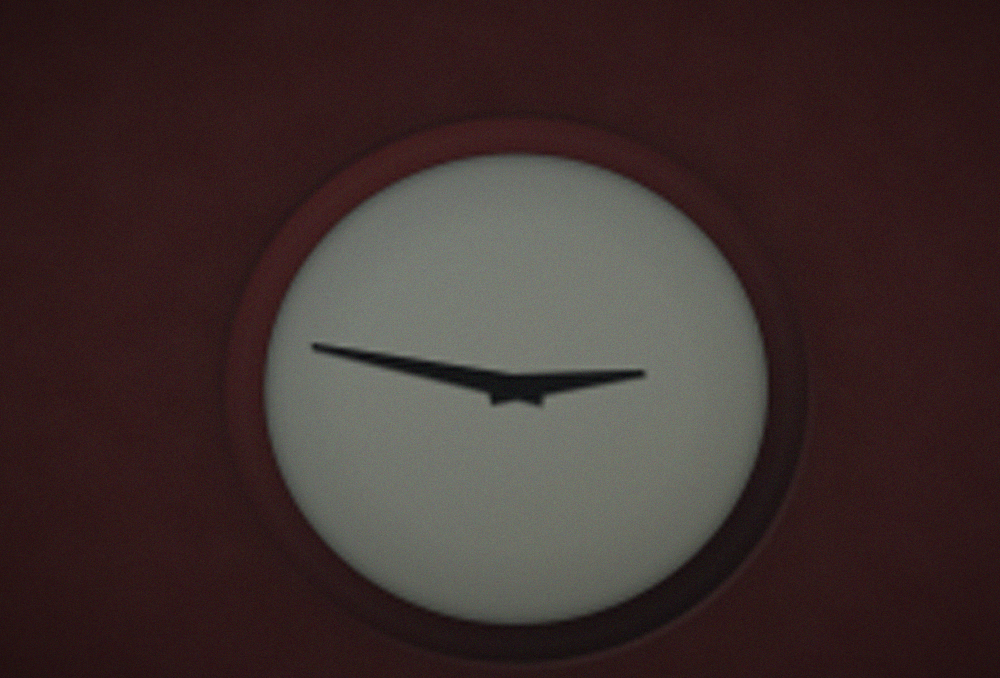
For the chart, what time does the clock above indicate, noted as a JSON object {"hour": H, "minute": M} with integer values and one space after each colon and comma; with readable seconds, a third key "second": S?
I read {"hour": 2, "minute": 47}
